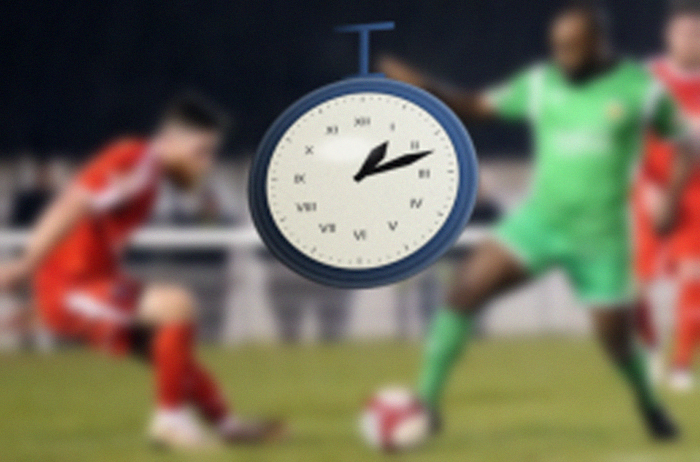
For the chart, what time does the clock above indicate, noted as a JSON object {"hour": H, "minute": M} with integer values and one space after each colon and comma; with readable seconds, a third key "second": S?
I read {"hour": 1, "minute": 12}
